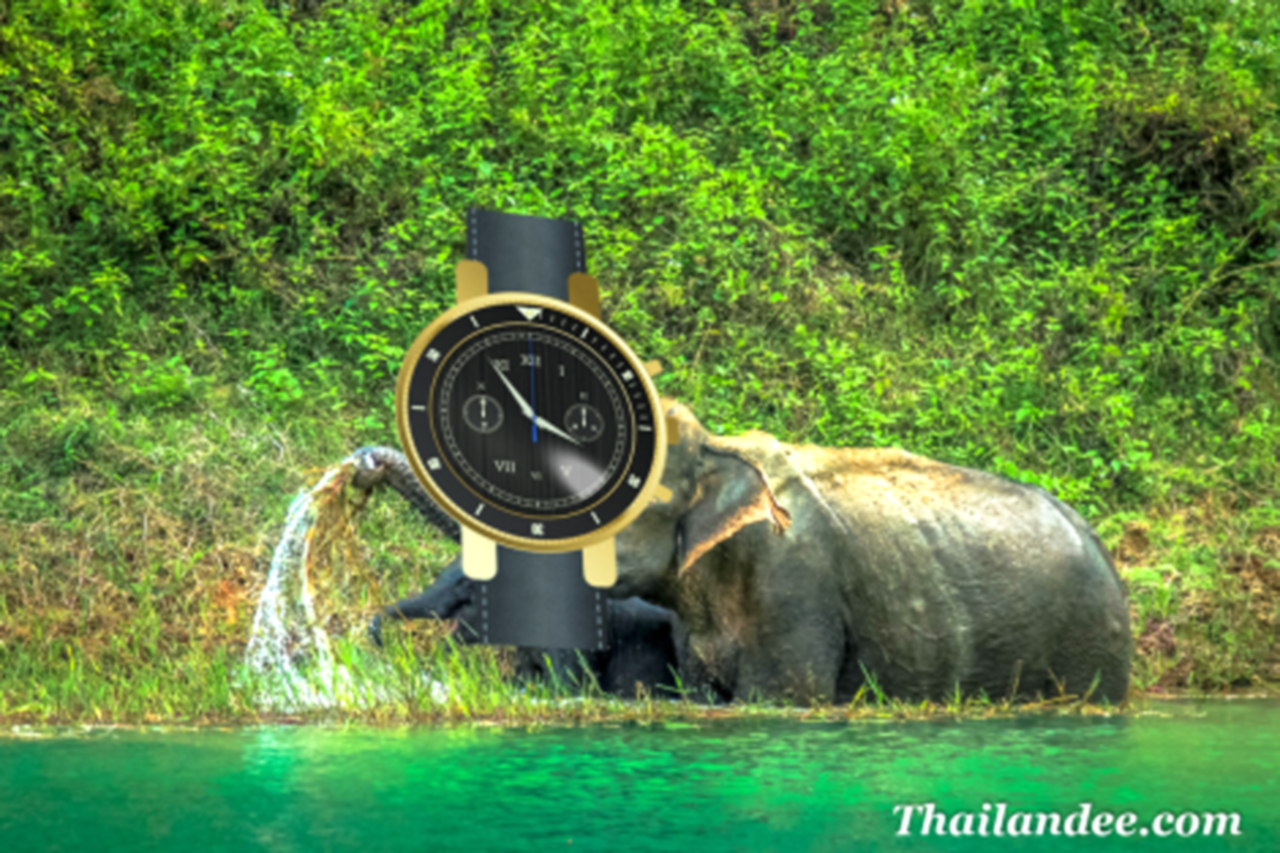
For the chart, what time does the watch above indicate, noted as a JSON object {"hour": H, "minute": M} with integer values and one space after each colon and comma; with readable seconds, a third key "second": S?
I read {"hour": 3, "minute": 54}
